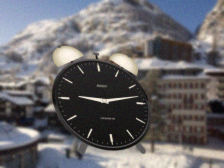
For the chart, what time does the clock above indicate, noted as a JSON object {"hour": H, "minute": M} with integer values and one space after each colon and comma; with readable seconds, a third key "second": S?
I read {"hour": 9, "minute": 13}
